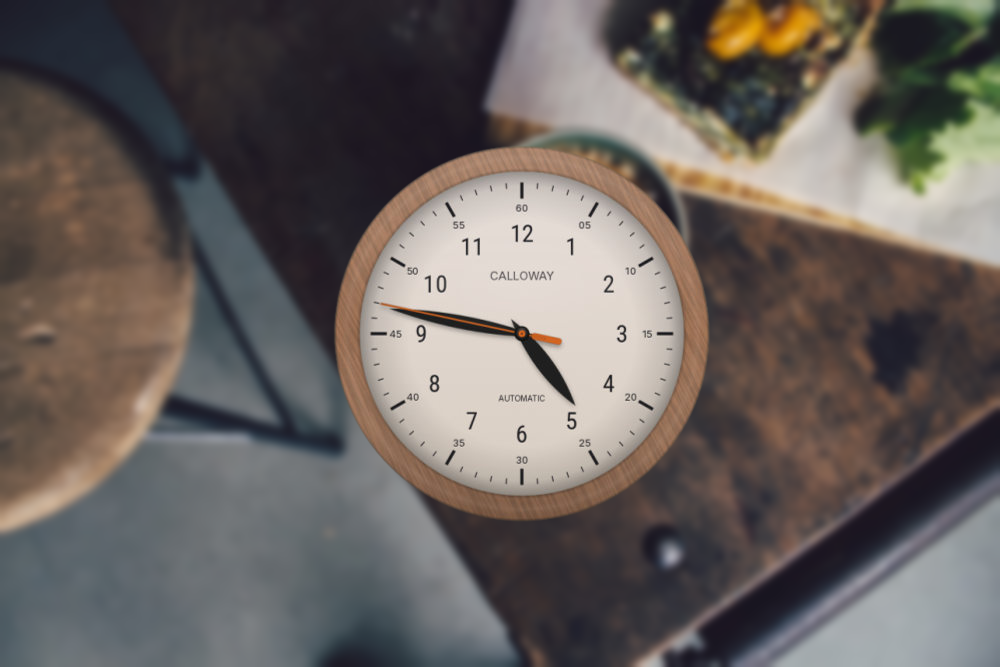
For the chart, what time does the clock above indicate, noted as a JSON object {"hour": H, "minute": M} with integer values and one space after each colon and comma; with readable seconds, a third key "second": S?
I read {"hour": 4, "minute": 46, "second": 47}
